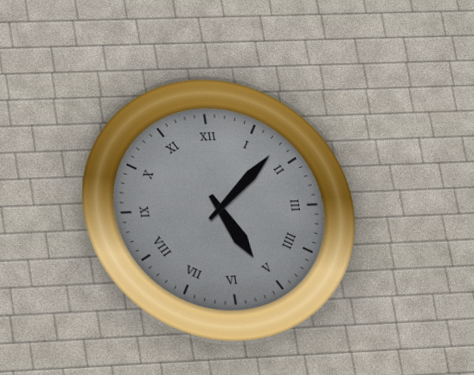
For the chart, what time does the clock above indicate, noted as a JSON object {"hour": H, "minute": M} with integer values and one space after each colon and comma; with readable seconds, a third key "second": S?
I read {"hour": 5, "minute": 8}
